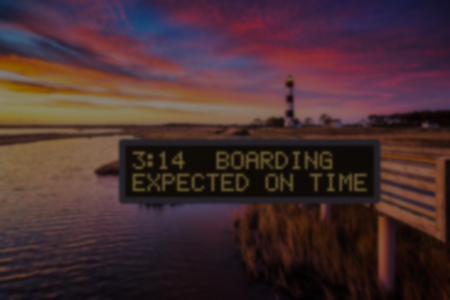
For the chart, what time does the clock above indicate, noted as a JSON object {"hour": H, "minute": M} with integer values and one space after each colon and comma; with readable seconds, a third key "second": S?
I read {"hour": 3, "minute": 14}
